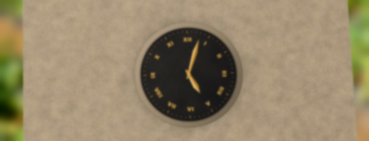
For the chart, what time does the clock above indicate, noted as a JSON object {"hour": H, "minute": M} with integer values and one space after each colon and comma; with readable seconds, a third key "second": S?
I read {"hour": 5, "minute": 3}
